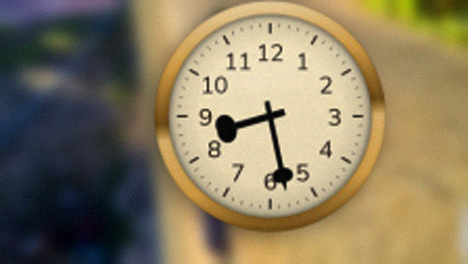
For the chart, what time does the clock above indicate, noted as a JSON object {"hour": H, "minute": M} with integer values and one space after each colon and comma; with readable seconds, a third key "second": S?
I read {"hour": 8, "minute": 28}
